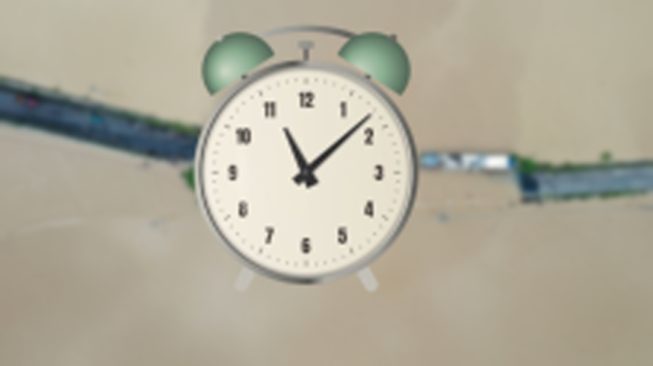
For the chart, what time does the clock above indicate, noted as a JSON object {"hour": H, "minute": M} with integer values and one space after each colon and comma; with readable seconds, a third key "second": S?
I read {"hour": 11, "minute": 8}
